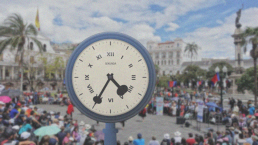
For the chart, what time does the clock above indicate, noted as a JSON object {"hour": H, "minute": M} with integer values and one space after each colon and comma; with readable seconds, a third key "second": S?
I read {"hour": 4, "minute": 35}
